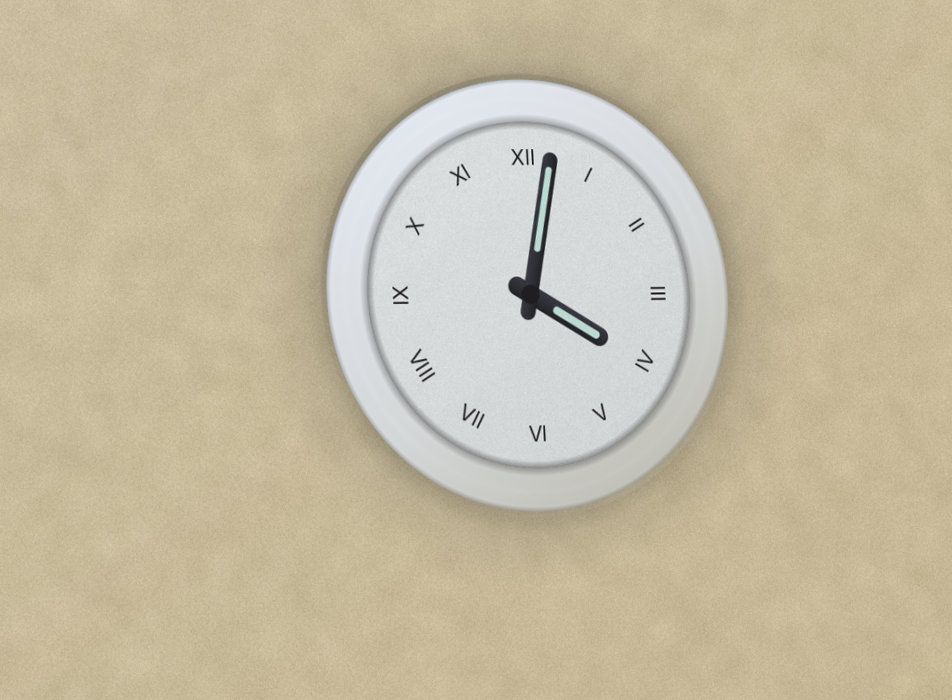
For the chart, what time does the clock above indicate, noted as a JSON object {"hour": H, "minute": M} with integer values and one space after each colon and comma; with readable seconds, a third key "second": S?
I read {"hour": 4, "minute": 2}
